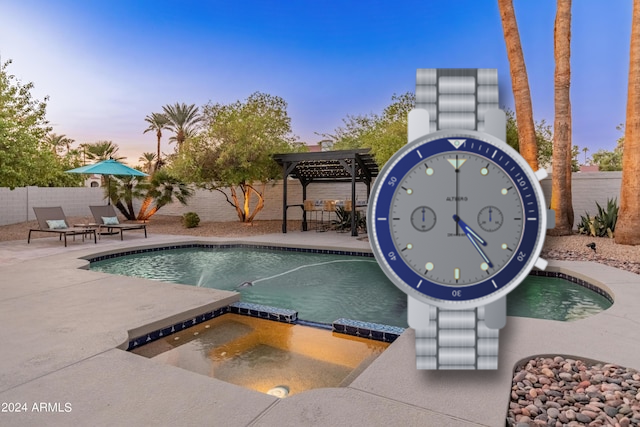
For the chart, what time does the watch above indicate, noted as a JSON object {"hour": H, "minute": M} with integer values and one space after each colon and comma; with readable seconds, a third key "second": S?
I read {"hour": 4, "minute": 24}
